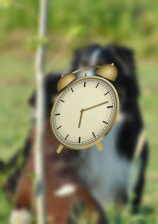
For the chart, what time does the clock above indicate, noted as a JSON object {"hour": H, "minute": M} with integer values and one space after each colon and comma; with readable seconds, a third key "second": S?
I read {"hour": 6, "minute": 13}
